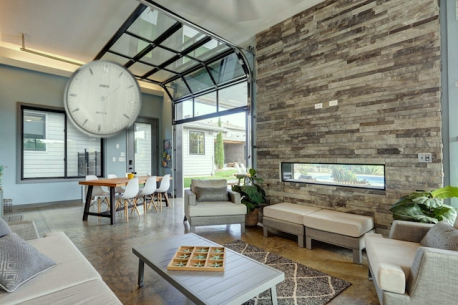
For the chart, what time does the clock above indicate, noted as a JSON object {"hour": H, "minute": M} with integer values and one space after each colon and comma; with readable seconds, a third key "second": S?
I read {"hour": 1, "minute": 28}
